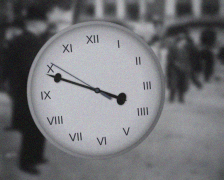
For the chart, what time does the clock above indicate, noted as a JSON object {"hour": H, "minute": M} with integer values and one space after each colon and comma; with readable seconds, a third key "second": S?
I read {"hour": 3, "minute": 48, "second": 51}
